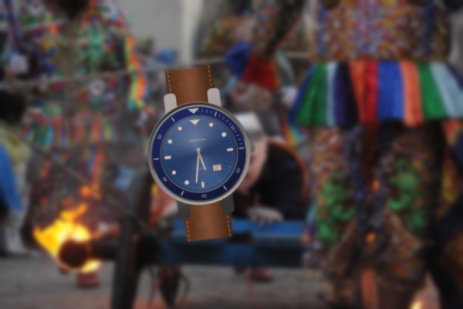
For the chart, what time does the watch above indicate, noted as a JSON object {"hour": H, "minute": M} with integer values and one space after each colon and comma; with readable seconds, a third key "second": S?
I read {"hour": 5, "minute": 32}
